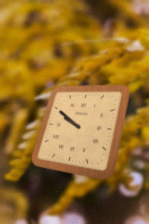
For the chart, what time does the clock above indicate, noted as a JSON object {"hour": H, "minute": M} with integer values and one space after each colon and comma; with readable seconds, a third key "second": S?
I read {"hour": 9, "minute": 50}
